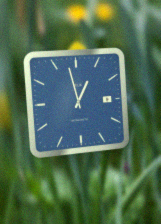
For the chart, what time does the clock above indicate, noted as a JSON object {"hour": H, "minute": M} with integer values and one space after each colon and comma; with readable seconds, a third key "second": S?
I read {"hour": 12, "minute": 58}
